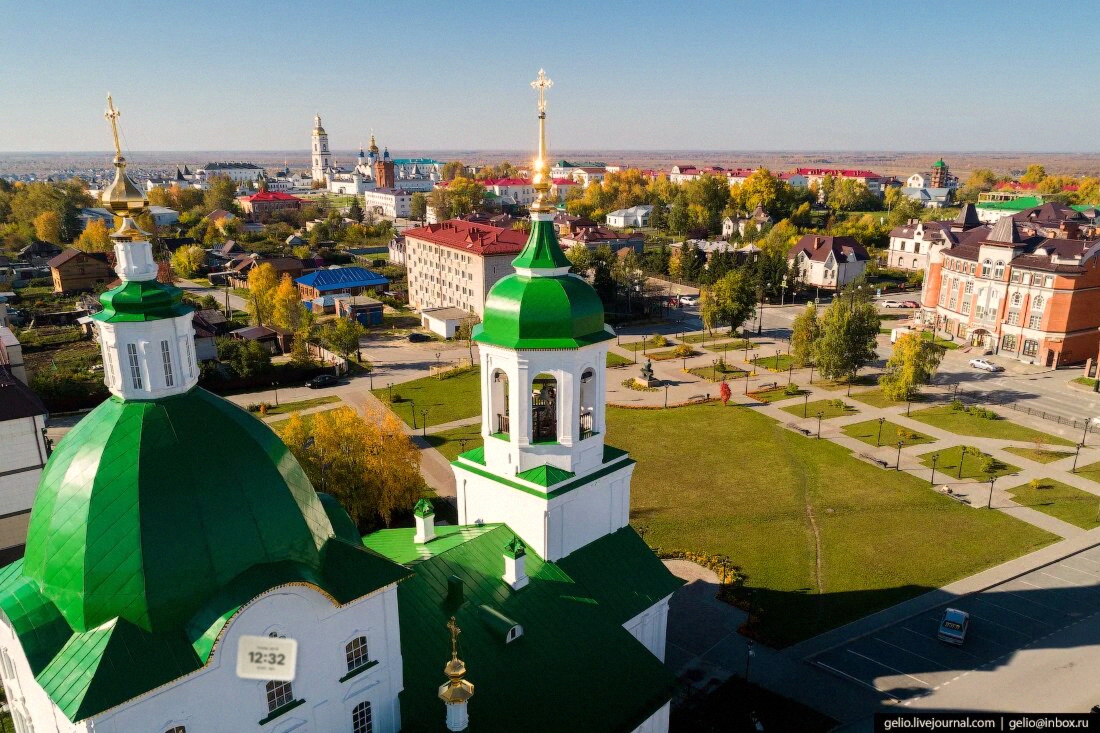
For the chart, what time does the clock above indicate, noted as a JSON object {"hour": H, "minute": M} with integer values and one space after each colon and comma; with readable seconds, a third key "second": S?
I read {"hour": 12, "minute": 32}
